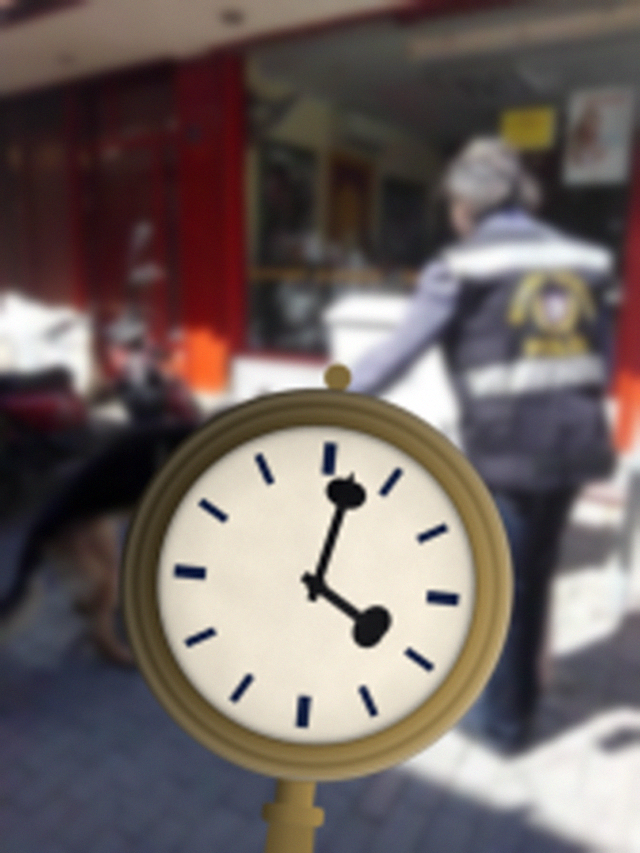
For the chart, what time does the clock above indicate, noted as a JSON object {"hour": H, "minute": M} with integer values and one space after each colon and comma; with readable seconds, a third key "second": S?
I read {"hour": 4, "minute": 2}
